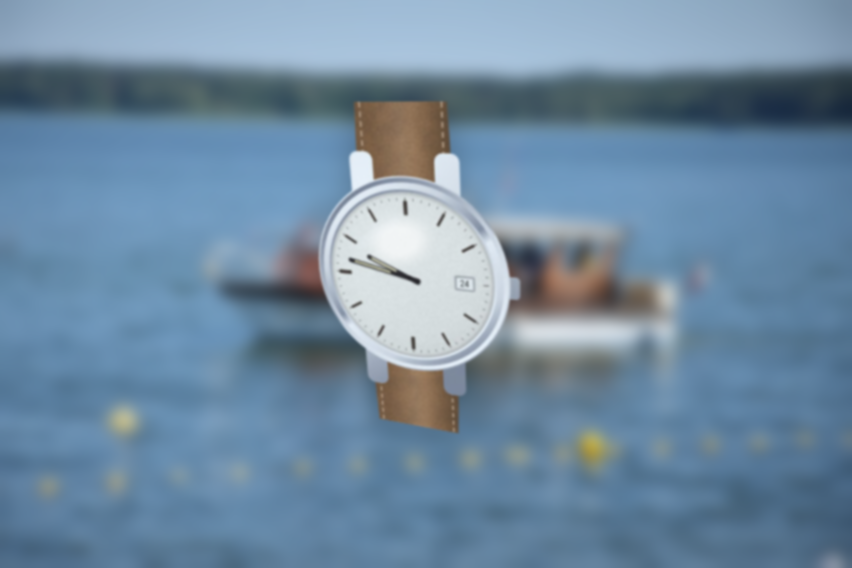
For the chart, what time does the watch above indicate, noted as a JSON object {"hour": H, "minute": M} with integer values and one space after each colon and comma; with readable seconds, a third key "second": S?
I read {"hour": 9, "minute": 47}
